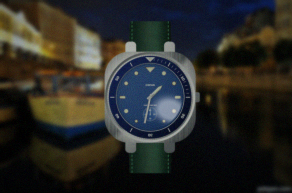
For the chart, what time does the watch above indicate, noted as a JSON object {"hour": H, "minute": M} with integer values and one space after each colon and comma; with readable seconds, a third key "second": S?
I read {"hour": 1, "minute": 32}
